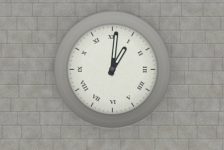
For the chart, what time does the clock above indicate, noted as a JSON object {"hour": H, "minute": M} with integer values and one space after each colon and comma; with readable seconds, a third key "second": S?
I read {"hour": 1, "minute": 1}
